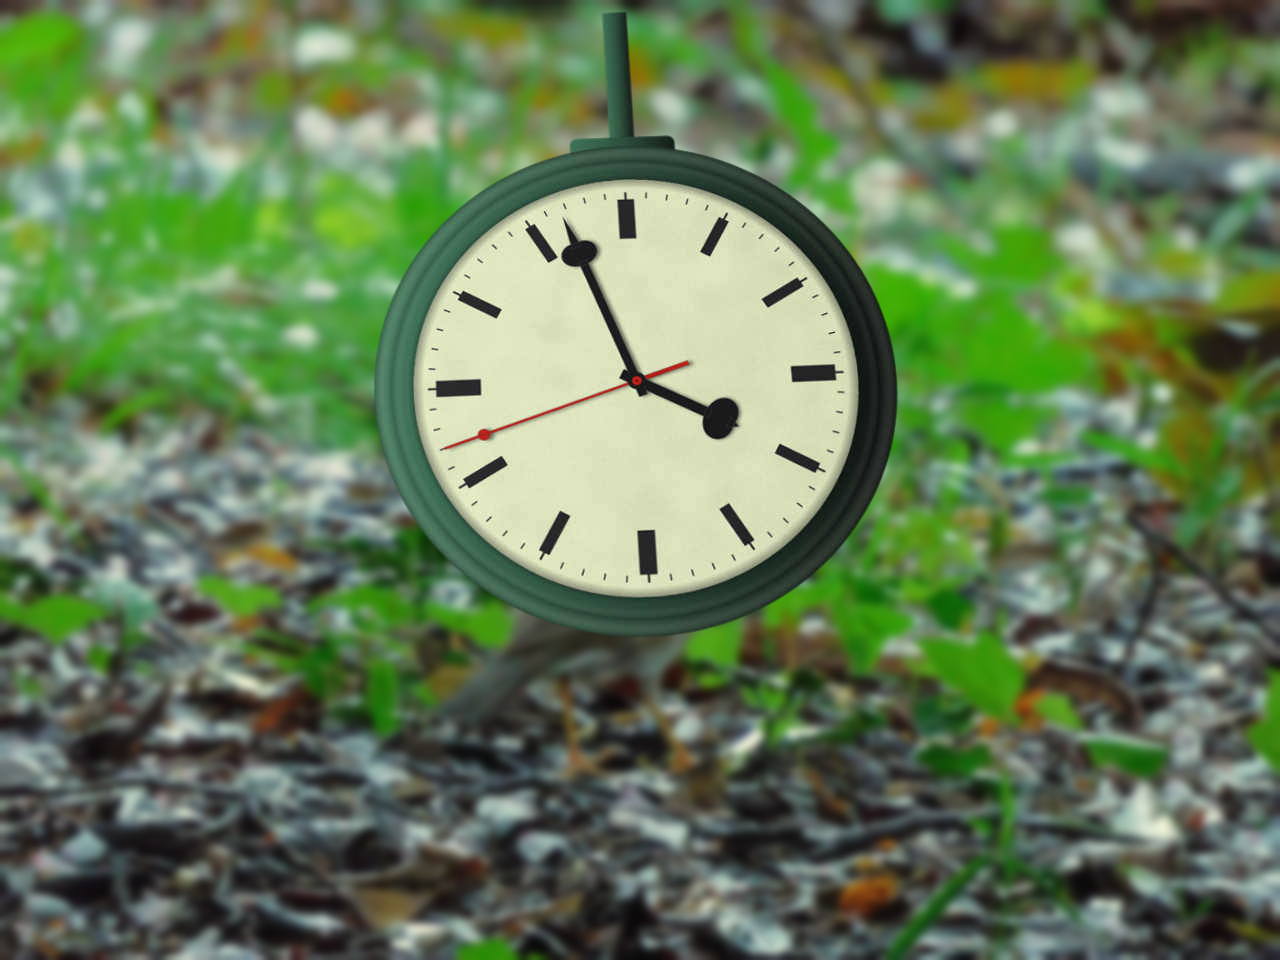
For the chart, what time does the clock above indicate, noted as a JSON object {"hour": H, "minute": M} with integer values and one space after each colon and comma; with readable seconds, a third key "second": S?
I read {"hour": 3, "minute": 56, "second": 42}
